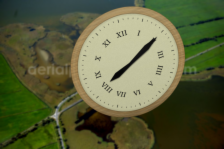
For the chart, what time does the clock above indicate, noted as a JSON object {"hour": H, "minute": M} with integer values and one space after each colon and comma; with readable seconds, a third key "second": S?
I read {"hour": 8, "minute": 10}
